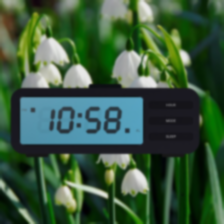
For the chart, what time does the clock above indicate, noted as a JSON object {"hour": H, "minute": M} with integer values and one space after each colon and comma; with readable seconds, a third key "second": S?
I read {"hour": 10, "minute": 58}
